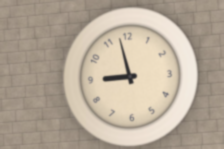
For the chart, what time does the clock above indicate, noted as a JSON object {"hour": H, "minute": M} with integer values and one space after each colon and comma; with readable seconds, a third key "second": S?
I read {"hour": 8, "minute": 58}
